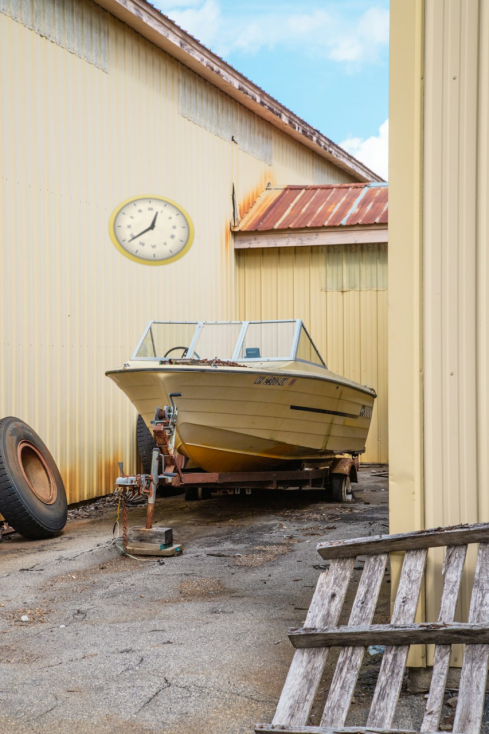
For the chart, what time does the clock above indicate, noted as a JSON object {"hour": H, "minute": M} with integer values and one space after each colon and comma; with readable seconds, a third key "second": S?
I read {"hour": 12, "minute": 39}
